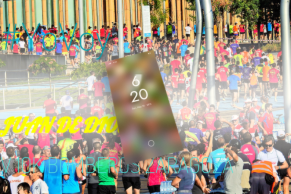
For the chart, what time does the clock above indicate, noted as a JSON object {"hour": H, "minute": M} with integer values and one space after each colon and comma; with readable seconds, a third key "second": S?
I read {"hour": 6, "minute": 20}
